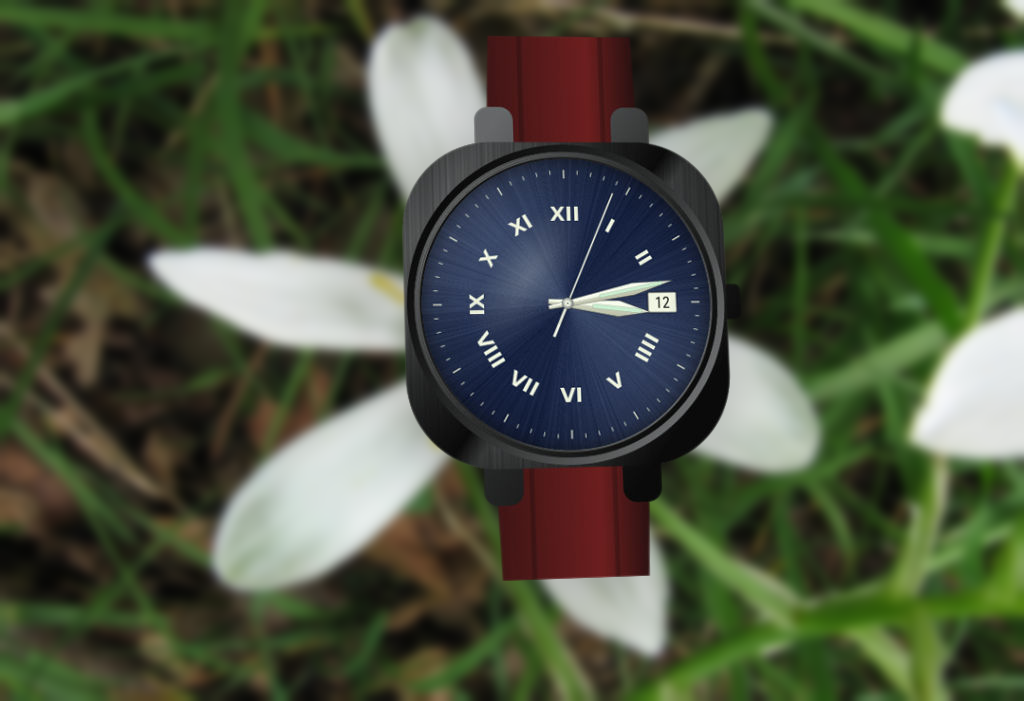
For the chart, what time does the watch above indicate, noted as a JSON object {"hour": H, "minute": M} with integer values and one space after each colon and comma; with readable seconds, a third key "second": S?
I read {"hour": 3, "minute": 13, "second": 4}
